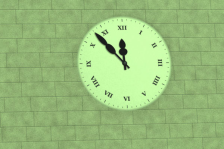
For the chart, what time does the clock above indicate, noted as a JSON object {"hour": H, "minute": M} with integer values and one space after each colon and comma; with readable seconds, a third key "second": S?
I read {"hour": 11, "minute": 53}
